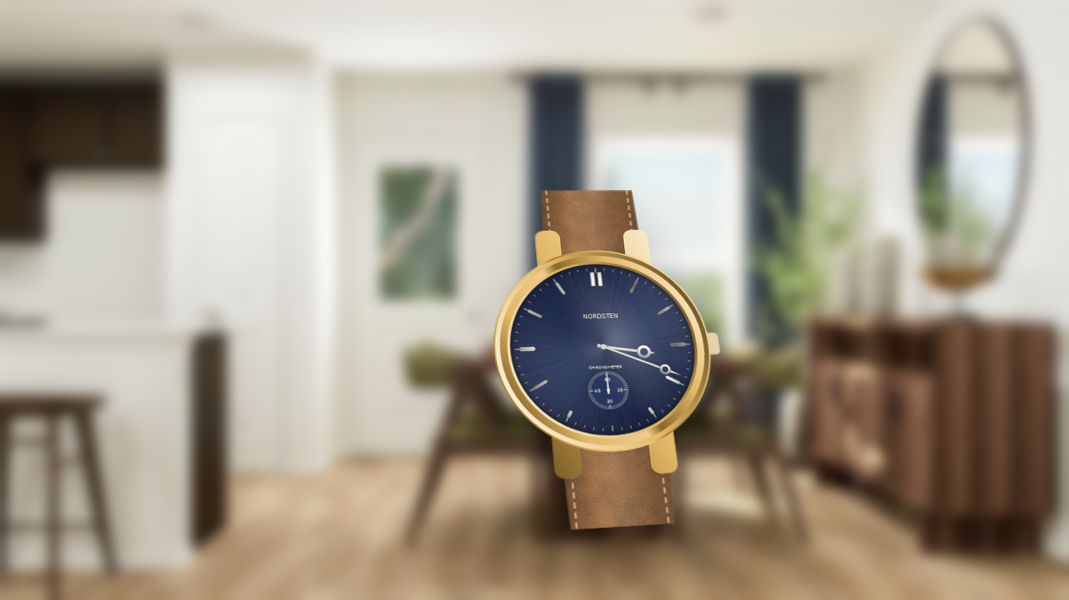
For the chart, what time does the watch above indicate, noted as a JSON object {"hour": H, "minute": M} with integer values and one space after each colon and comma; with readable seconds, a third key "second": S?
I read {"hour": 3, "minute": 19}
